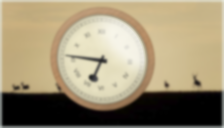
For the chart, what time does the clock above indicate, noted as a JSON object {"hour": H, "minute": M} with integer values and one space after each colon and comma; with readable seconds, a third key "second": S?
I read {"hour": 6, "minute": 46}
